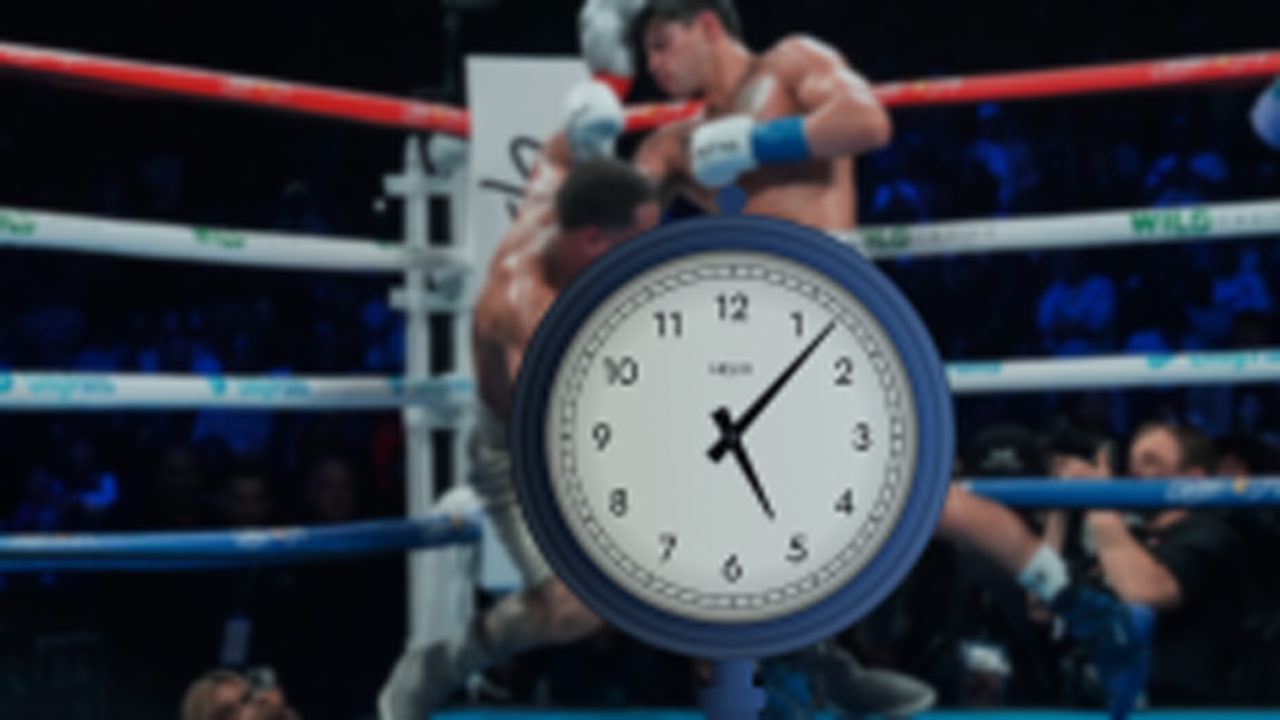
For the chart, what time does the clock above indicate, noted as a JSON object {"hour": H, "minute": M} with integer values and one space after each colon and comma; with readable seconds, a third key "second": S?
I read {"hour": 5, "minute": 7}
